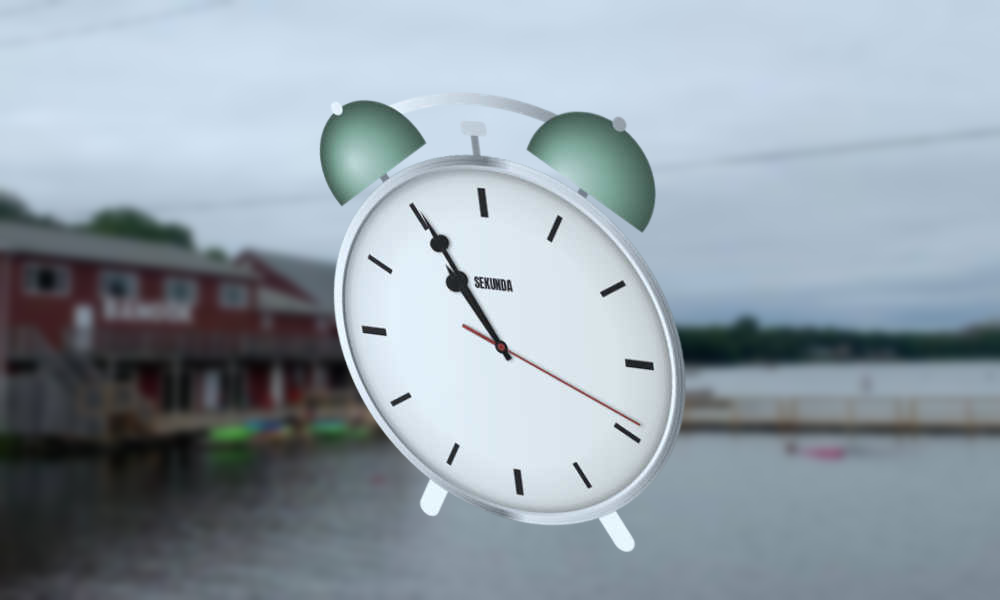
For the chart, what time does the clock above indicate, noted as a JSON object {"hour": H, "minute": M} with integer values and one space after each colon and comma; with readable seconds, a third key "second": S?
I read {"hour": 10, "minute": 55, "second": 19}
